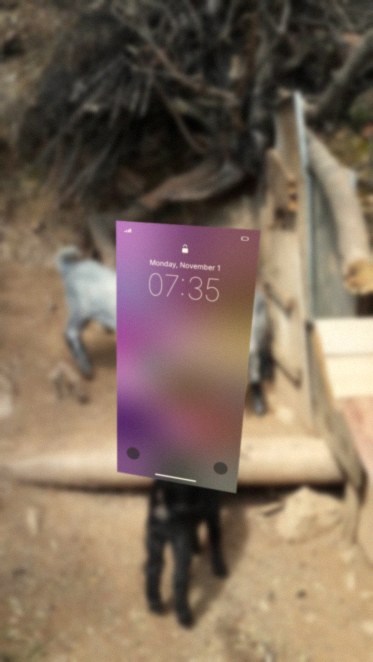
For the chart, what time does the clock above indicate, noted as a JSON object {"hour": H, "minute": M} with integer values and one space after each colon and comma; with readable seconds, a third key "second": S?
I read {"hour": 7, "minute": 35}
